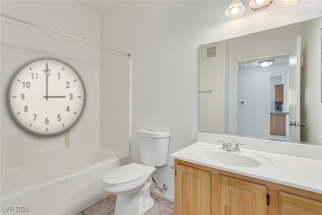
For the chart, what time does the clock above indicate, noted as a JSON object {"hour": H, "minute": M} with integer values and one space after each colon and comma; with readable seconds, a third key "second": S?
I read {"hour": 3, "minute": 0}
